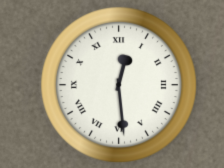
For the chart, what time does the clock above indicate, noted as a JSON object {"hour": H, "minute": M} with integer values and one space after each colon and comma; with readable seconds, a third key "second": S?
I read {"hour": 12, "minute": 29}
